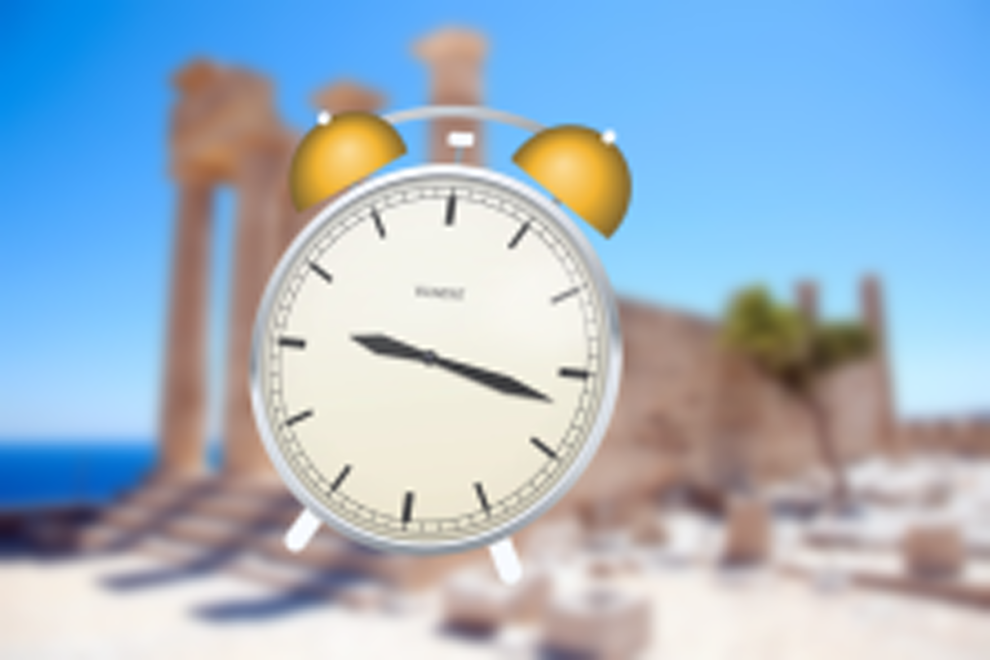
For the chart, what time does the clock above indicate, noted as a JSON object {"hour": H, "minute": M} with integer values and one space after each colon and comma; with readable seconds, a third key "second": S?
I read {"hour": 9, "minute": 17}
